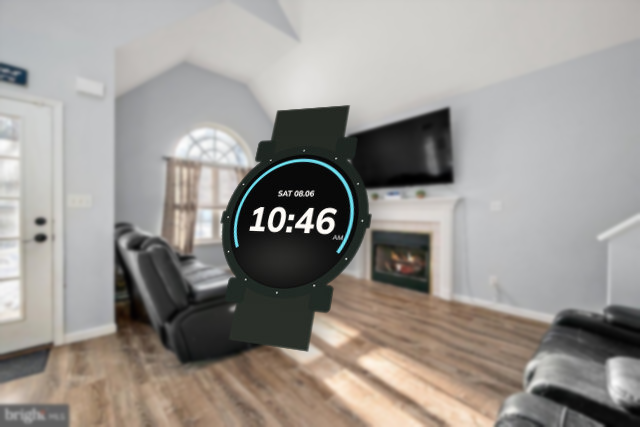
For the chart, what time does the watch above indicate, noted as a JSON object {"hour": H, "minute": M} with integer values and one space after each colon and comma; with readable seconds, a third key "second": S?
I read {"hour": 10, "minute": 46}
